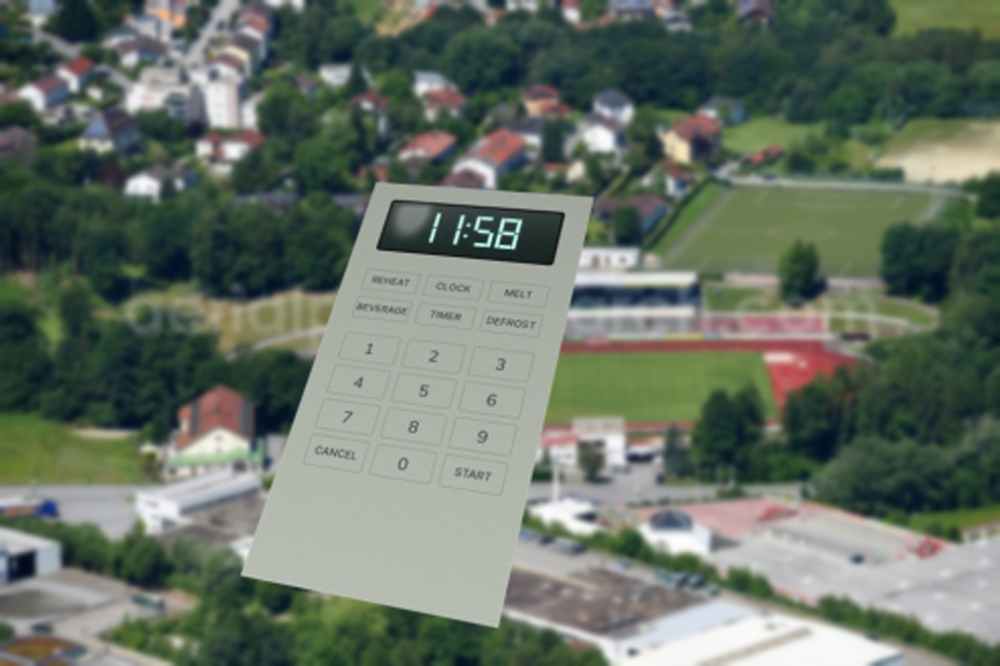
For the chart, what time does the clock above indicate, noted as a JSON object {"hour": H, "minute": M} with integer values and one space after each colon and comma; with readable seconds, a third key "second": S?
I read {"hour": 11, "minute": 58}
